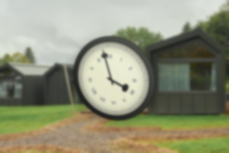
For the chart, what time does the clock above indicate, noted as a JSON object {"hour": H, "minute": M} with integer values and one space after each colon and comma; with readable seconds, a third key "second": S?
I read {"hour": 3, "minute": 58}
